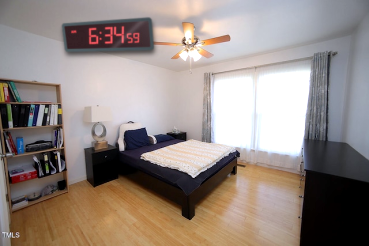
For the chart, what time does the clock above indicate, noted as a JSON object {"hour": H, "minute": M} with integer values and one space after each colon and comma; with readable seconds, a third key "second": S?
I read {"hour": 6, "minute": 34, "second": 59}
